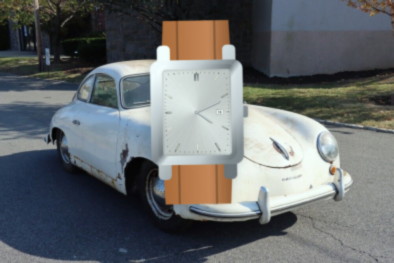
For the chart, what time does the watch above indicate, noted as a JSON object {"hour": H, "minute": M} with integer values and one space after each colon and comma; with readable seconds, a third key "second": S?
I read {"hour": 4, "minute": 11}
